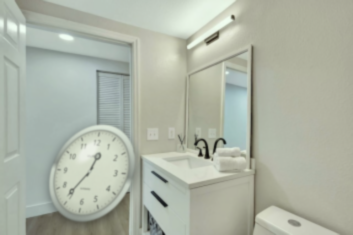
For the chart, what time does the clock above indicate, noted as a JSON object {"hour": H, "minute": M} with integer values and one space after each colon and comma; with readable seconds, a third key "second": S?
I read {"hour": 12, "minute": 36}
